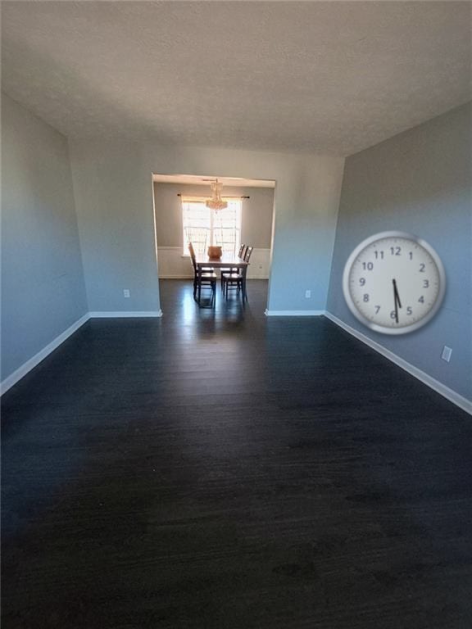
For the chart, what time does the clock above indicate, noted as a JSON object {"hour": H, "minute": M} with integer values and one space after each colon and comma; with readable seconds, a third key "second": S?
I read {"hour": 5, "minute": 29}
